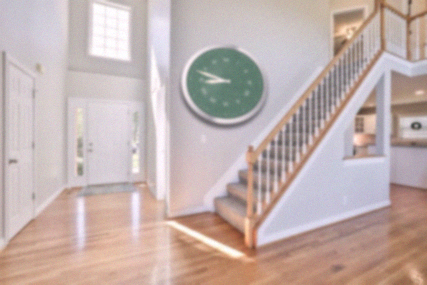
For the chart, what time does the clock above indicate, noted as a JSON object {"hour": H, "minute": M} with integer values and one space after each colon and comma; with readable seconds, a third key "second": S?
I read {"hour": 8, "minute": 48}
